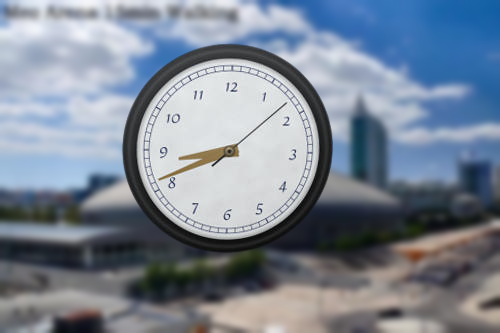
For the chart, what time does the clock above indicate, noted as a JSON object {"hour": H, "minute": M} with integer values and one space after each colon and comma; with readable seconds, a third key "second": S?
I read {"hour": 8, "minute": 41, "second": 8}
